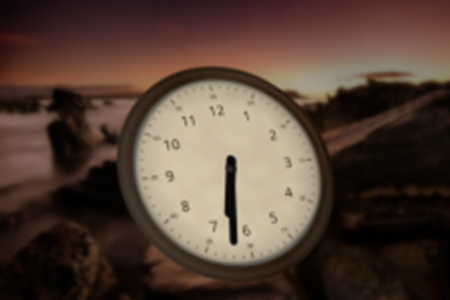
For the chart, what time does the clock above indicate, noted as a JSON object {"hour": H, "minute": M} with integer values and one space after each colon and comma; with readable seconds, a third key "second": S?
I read {"hour": 6, "minute": 32}
